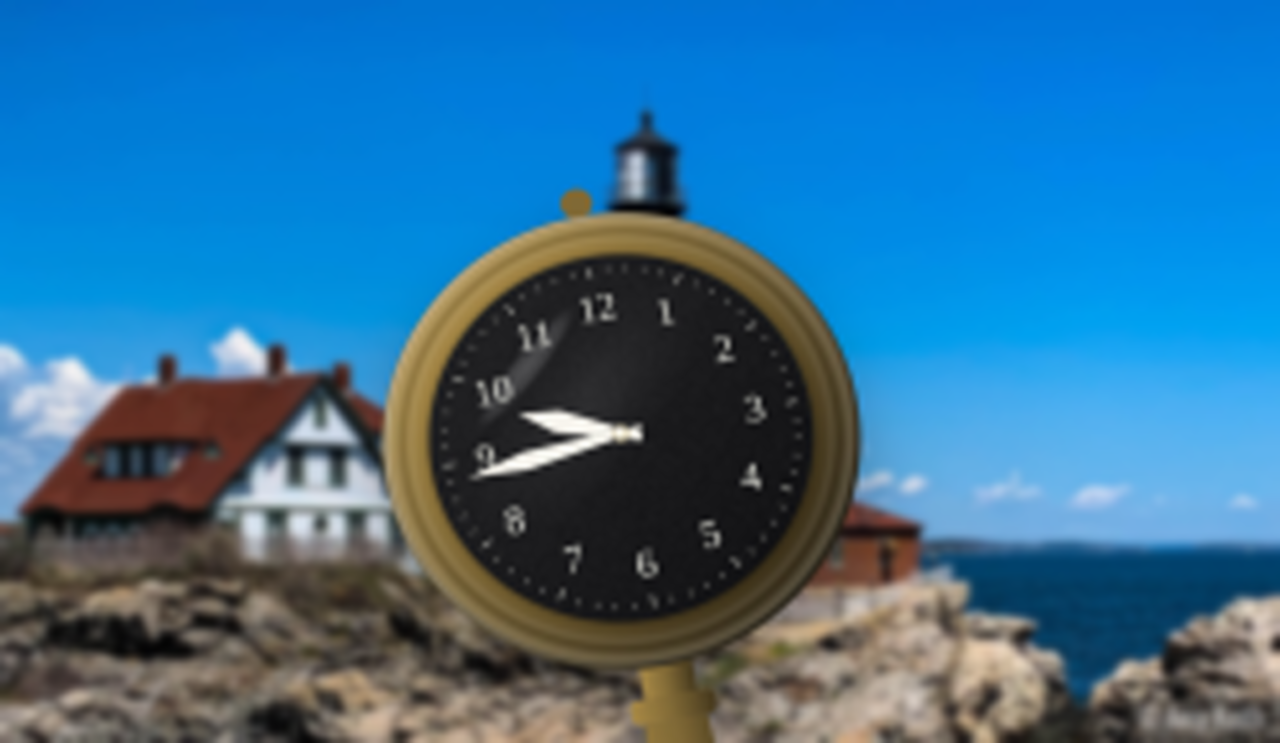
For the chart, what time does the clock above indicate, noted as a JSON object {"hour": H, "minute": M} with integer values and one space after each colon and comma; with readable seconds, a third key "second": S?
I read {"hour": 9, "minute": 44}
